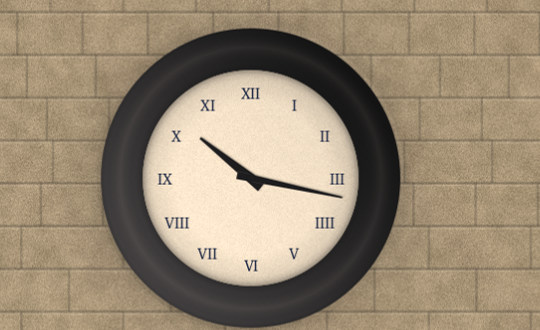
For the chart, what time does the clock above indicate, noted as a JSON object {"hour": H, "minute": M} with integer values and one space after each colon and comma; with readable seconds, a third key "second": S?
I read {"hour": 10, "minute": 17}
